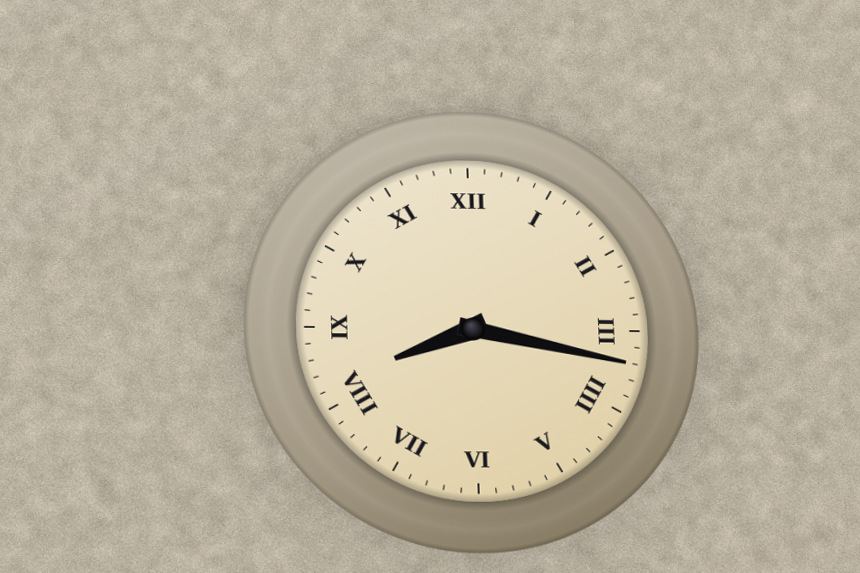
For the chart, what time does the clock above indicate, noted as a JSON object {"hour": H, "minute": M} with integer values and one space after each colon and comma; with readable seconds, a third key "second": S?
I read {"hour": 8, "minute": 17}
